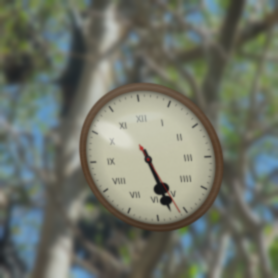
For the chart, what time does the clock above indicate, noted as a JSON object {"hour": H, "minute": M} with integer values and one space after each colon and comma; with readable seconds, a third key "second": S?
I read {"hour": 5, "minute": 27, "second": 26}
